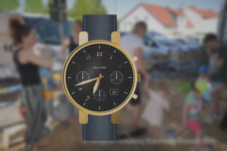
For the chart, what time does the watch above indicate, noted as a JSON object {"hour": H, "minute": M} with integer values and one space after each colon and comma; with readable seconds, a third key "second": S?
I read {"hour": 6, "minute": 42}
